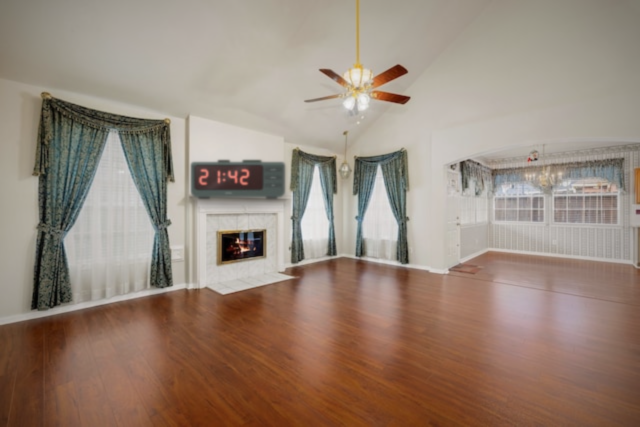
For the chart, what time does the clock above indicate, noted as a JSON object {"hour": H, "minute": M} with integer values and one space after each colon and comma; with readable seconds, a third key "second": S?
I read {"hour": 21, "minute": 42}
